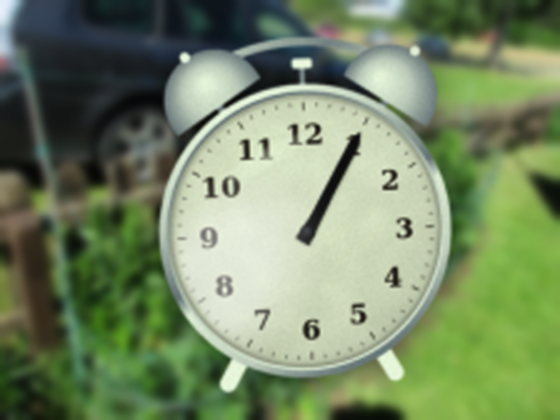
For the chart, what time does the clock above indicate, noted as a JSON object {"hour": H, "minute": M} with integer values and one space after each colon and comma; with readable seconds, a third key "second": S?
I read {"hour": 1, "minute": 5}
